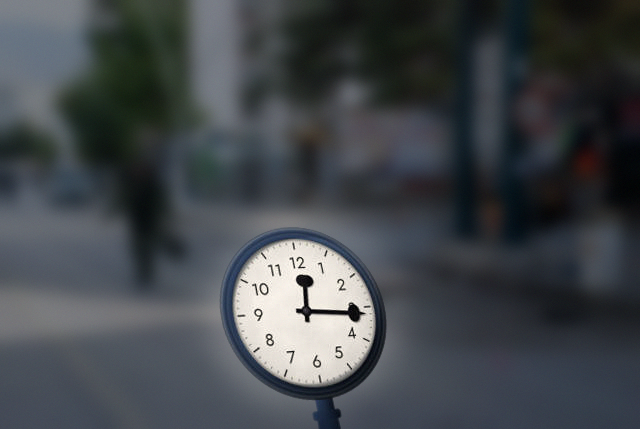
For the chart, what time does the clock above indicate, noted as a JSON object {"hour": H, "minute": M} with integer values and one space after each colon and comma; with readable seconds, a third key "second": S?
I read {"hour": 12, "minute": 16}
